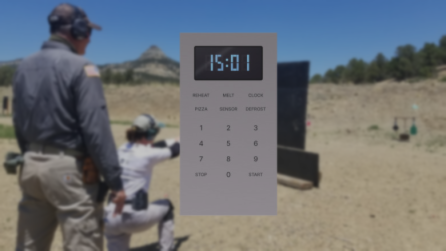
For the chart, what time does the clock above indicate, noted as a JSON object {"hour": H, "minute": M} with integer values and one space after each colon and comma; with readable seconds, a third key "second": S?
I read {"hour": 15, "minute": 1}
